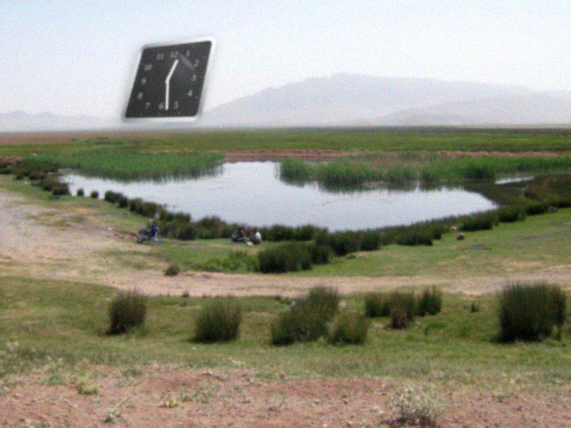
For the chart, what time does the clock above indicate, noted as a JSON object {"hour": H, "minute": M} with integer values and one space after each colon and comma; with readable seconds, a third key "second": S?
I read {"hour": 12, "minute": 28}
